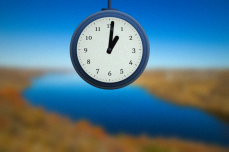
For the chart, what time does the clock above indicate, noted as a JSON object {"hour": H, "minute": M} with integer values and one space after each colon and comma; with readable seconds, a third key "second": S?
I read {"hour": 1, "minute": 1}
